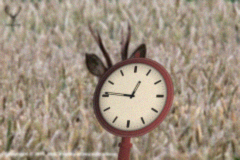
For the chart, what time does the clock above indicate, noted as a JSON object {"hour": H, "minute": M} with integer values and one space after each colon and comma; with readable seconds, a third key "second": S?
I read {"hour": 12, "minute": 46}
